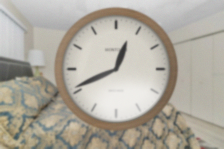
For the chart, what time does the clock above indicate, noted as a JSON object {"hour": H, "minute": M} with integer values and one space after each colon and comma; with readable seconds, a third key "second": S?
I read {"hour": 12, "minute": 41}
